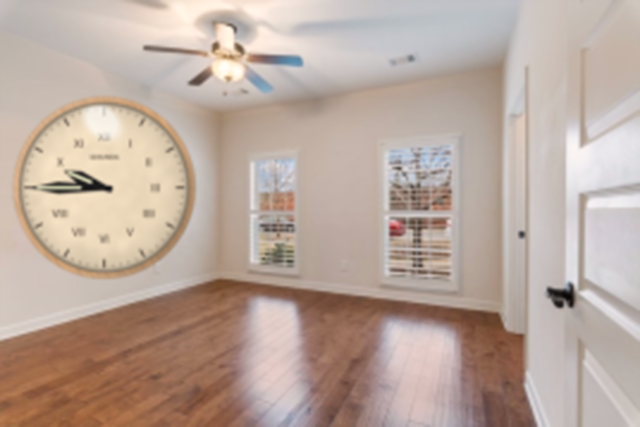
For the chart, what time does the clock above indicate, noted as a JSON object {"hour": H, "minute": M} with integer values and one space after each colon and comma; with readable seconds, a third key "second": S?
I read {"hour": 9, "minute": 45}
